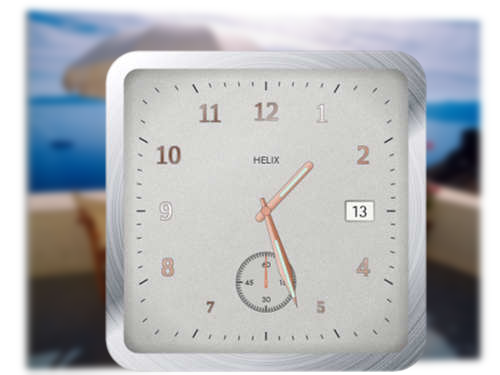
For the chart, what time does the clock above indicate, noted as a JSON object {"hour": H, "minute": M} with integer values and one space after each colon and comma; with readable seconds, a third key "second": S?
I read {"hour": 1, "minute": 27}
